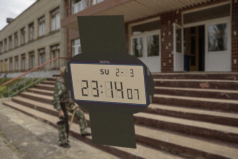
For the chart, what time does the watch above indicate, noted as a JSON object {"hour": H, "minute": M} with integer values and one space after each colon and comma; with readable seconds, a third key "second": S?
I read {"hour": 23, "minute": 14, "second": 7}
